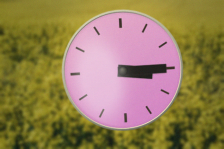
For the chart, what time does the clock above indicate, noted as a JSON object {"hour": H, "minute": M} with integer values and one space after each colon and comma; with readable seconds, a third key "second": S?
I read {"hour": 3, "minute": 15}
